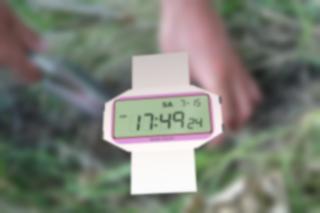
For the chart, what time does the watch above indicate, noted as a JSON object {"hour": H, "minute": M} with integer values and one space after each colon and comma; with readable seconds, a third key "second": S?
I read {"hour": 17, "minute": 49}
